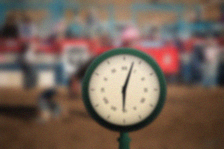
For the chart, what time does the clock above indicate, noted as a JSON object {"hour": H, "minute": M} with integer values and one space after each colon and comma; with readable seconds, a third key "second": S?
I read {"hour": 6, "minute": 3}
